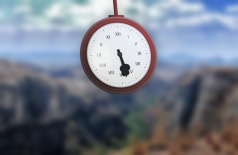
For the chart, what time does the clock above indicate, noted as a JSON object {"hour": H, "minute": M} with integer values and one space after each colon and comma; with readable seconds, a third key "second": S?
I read {"hour": 5, "minute": 28}
